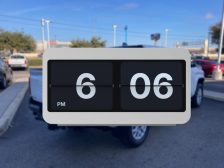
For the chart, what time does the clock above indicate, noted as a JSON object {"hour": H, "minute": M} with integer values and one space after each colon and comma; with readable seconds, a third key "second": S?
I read {"hour": 6, "minute": 6}
